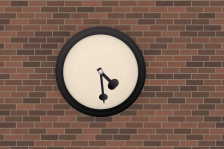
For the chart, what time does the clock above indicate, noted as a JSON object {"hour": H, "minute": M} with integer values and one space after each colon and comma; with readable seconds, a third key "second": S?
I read {"hour": 4, "minute": 29}
